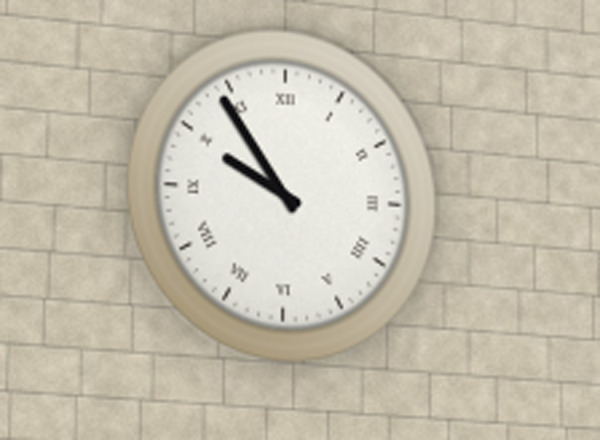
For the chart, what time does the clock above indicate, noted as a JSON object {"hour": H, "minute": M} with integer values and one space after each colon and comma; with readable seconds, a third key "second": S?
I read {"hour": 9, "minute": 54}
